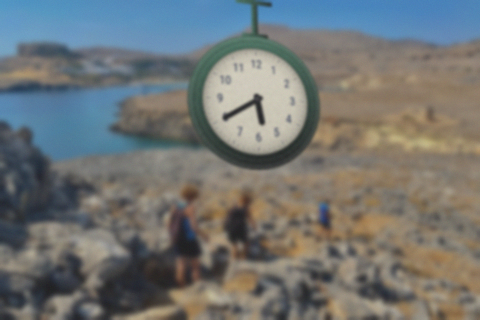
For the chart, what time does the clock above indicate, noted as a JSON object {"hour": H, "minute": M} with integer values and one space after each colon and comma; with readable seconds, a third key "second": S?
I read {"hour": 5, "minute": 40}
